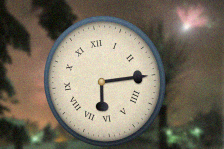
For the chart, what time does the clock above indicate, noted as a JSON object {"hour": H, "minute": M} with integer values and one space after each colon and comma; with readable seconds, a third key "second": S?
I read {"hour": 6, "minute": 15}
